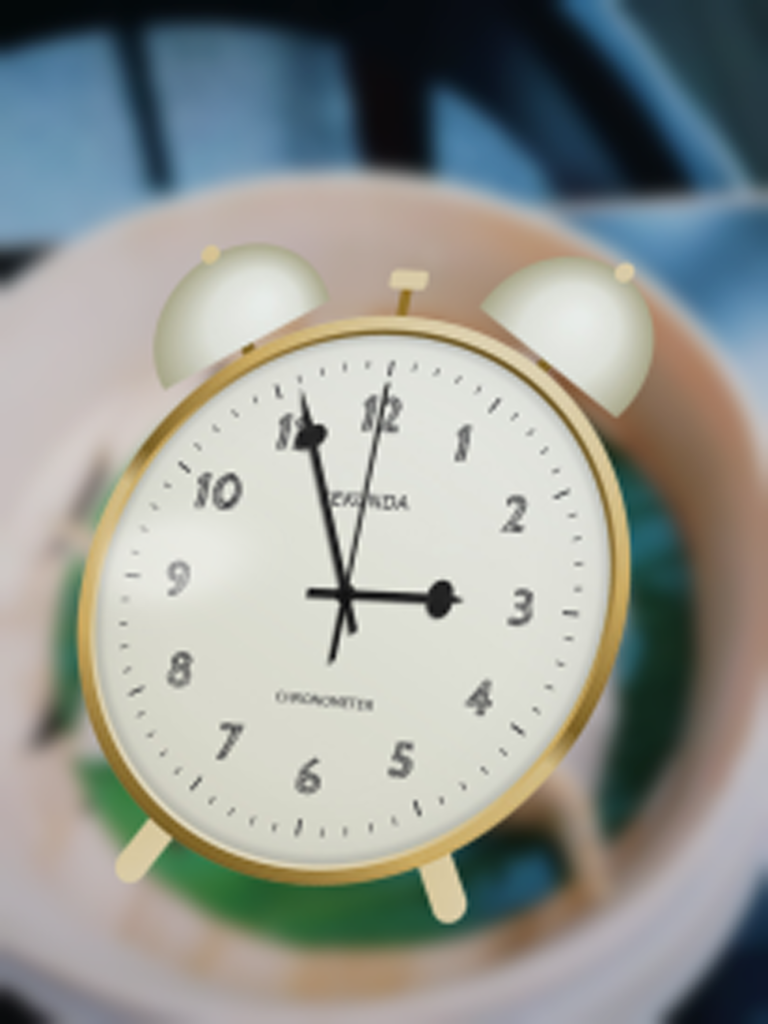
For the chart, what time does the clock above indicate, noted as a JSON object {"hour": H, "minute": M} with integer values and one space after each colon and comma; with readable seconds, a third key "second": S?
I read {"hour": 2, "minute": 56, "second": 0}
